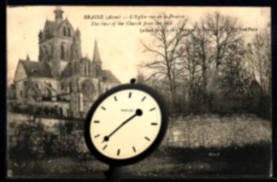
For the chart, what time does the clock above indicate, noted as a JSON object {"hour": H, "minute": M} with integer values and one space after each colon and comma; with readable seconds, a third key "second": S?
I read {"hour": 1, "minute": 37}
